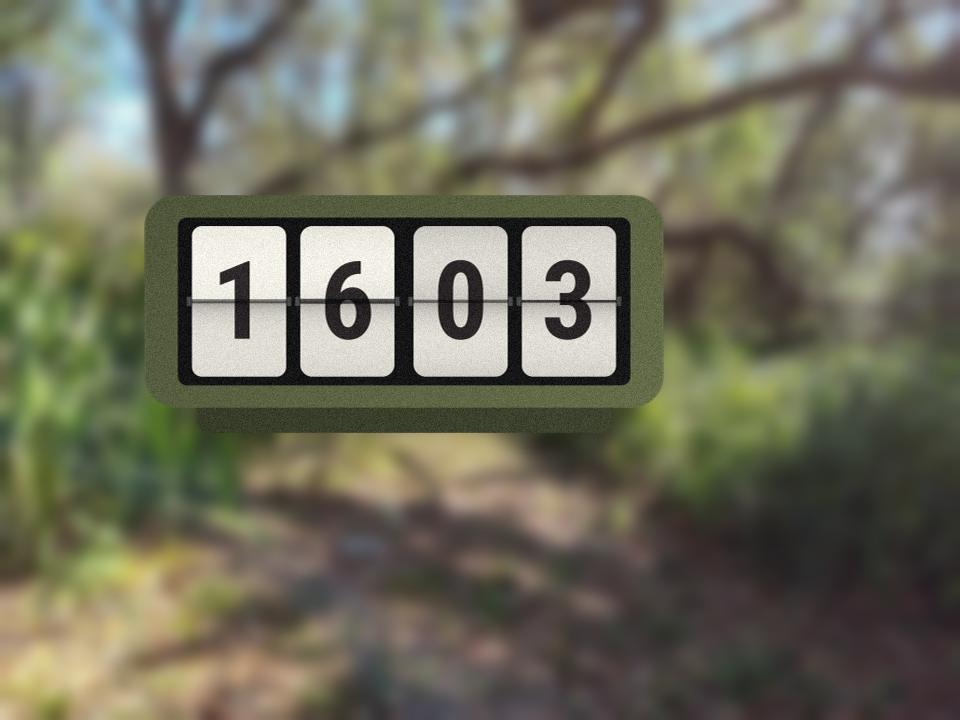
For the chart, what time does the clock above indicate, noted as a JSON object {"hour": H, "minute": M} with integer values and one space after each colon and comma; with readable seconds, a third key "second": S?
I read {"hour": 16, "minute": 3}
